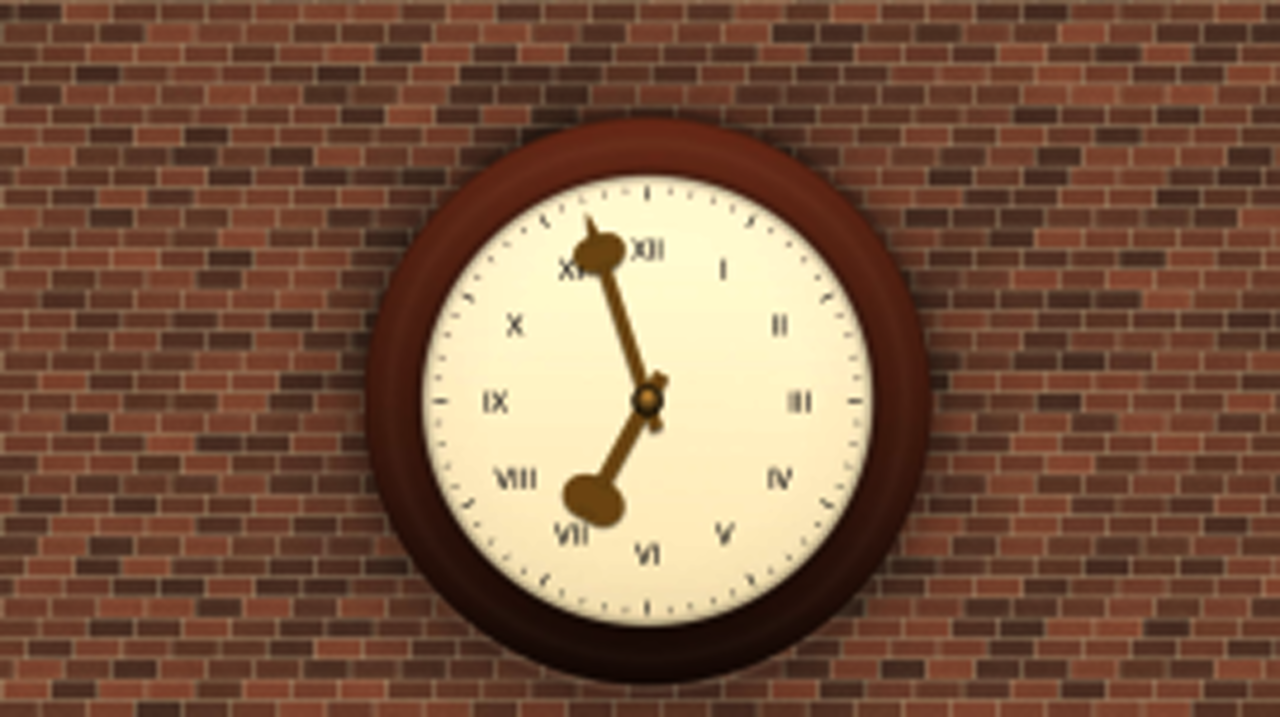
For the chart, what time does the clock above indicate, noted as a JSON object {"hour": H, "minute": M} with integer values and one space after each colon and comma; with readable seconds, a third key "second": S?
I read {"hour": 6, "minute": 57}
